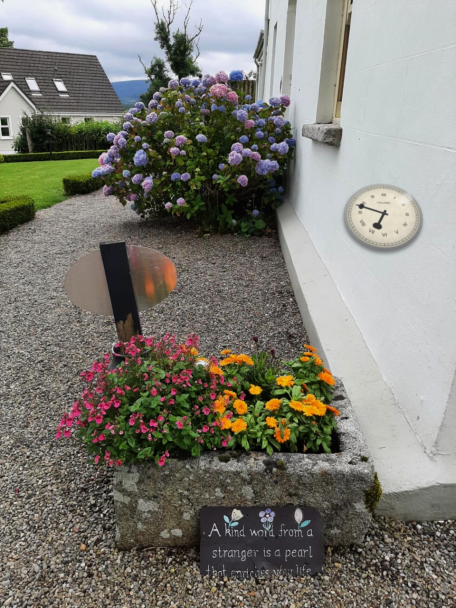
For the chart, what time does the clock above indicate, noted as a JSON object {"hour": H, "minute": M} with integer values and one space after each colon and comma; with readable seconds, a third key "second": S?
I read {"hour": 6, "minute": 48}
